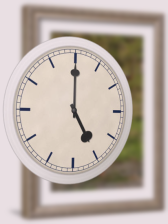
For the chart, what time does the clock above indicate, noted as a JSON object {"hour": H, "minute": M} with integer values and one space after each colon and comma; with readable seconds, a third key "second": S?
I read {"hour": 5, "minute": 0}
